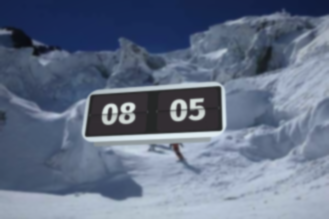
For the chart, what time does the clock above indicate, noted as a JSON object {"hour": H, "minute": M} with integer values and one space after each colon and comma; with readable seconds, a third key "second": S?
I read {"hour": 8, "minute": 5}
